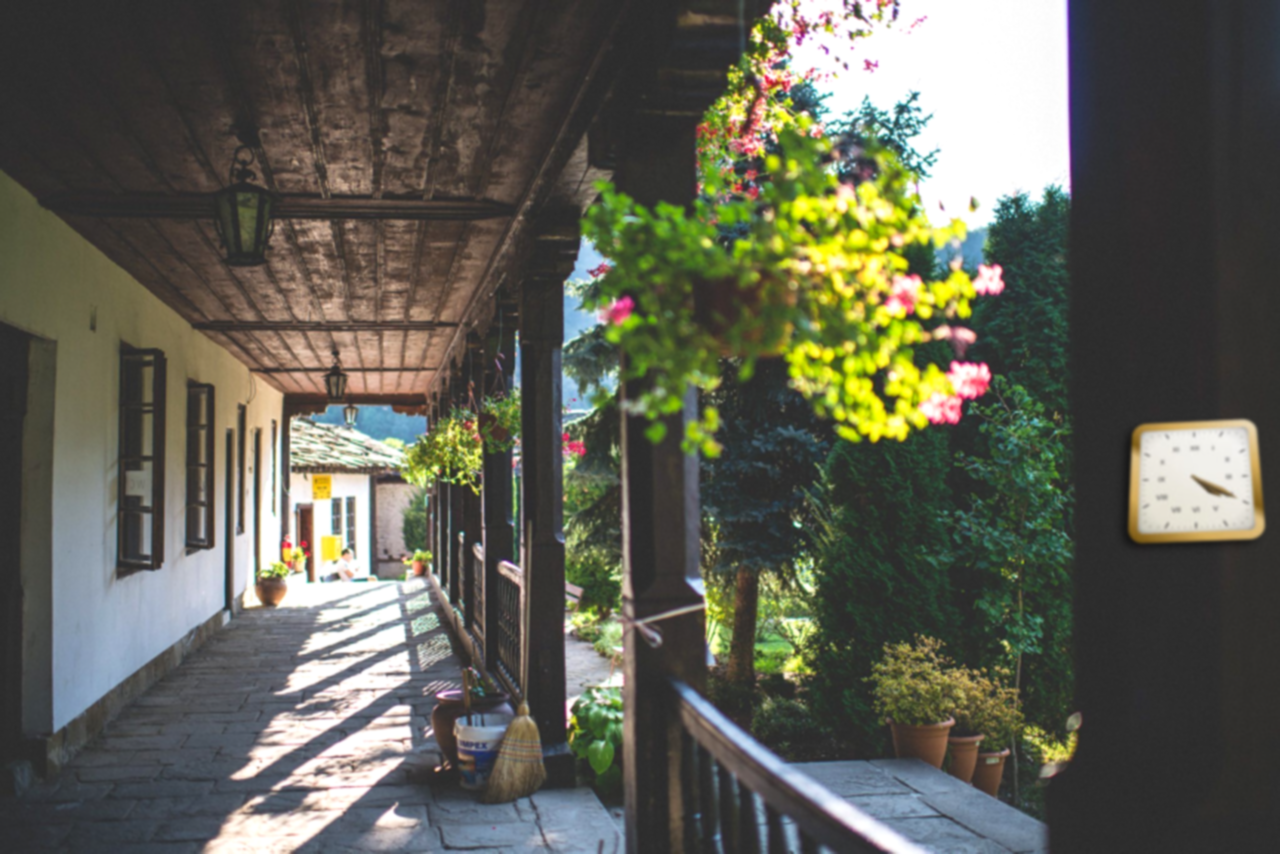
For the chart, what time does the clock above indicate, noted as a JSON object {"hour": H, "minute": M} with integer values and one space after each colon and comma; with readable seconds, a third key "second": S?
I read {"hour": 4, "minute": 20}
